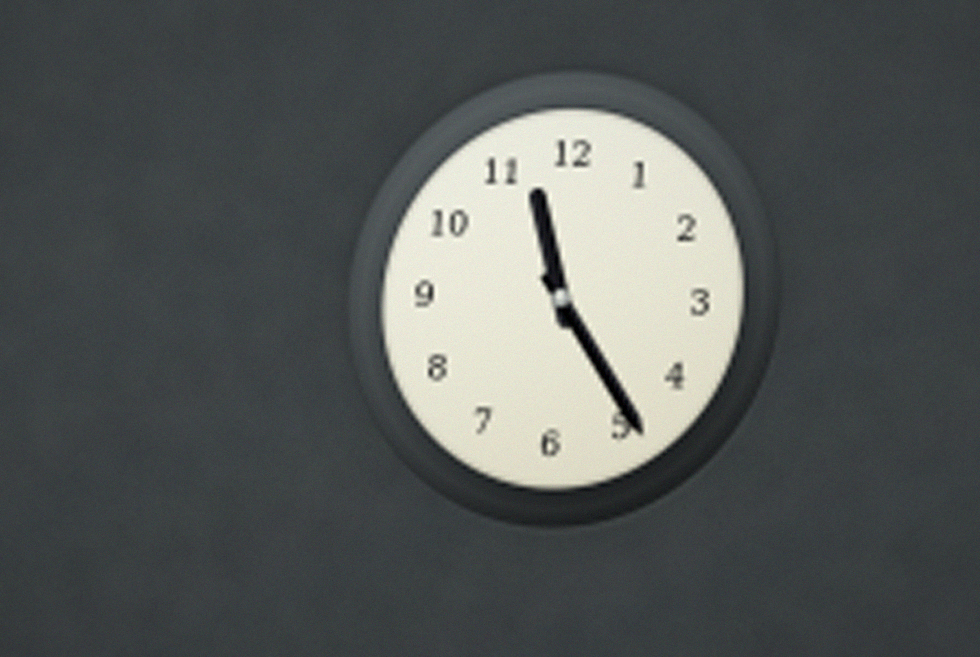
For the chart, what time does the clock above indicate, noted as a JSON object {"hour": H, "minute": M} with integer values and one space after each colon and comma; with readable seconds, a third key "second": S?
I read {"hour": 11, "minute": 24}
